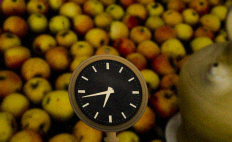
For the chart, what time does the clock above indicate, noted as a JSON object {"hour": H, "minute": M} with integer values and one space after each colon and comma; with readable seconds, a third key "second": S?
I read {"hour": 6, "minute": 43}
